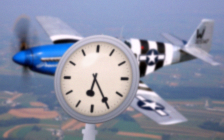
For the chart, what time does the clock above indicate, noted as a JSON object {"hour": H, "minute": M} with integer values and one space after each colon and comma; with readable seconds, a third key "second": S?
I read {"hour": 6, "minute": 25}
